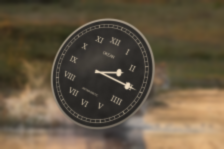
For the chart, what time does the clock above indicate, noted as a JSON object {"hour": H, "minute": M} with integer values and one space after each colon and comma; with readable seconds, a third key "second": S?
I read {"hour": 2, "minute": 15}
